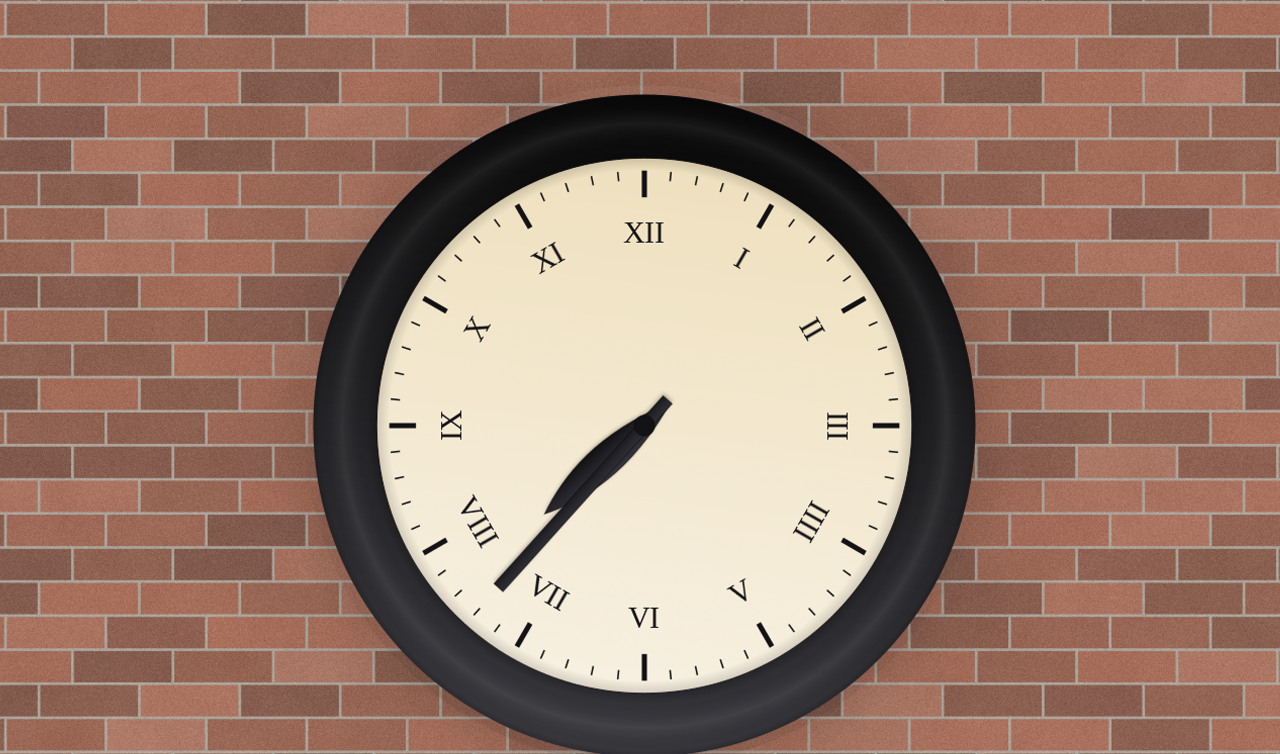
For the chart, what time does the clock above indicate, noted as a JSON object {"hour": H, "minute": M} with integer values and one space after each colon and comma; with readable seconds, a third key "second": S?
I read {"hour": 7, "minute": 37}
